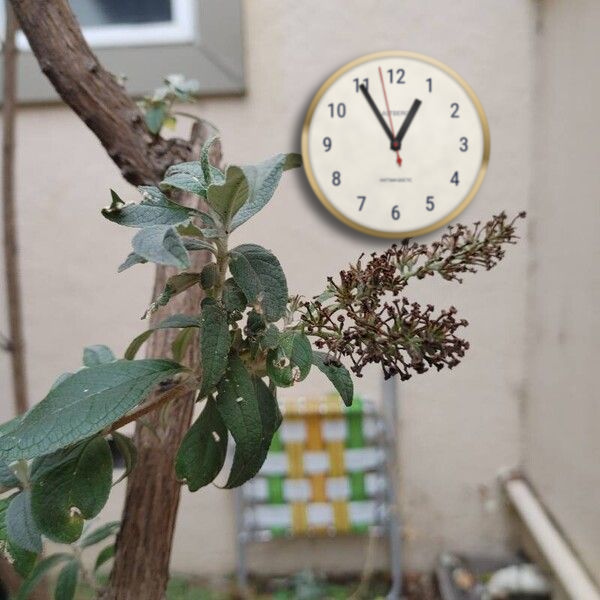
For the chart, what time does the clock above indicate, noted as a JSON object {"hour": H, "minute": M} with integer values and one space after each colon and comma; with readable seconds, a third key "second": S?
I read {"hour": 12, "minute": 54, "second": 58}
